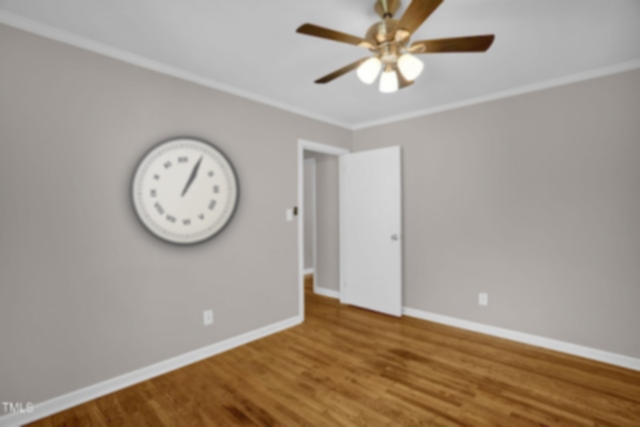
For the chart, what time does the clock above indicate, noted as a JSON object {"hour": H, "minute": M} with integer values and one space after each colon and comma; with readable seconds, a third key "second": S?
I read {"hour": 1, "minute": 5}
